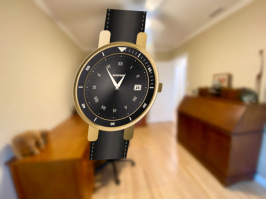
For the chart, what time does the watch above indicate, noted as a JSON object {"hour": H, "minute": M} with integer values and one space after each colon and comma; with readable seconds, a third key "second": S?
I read {"hour": 12, "minute": 54}
